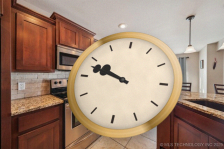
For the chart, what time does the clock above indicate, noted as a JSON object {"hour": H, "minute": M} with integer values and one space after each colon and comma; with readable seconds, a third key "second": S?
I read {"hour": 9, "minute": 48}
